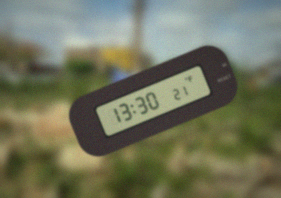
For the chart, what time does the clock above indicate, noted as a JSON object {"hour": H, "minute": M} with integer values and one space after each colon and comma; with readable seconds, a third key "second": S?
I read {"hour": 13, "minute": 30}
